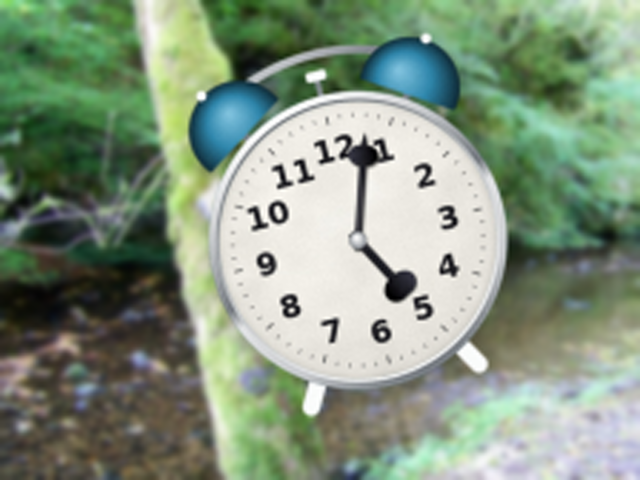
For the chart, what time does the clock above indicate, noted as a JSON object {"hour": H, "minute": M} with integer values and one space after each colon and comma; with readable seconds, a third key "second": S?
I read {"hour": 5, "minute": 3}
